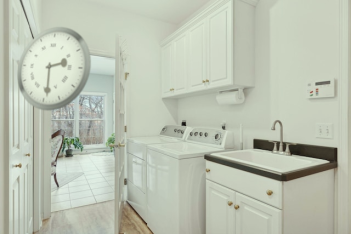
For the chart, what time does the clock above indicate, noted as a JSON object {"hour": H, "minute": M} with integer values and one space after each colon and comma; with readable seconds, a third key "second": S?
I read {"hour": 2, "minute": 29}
